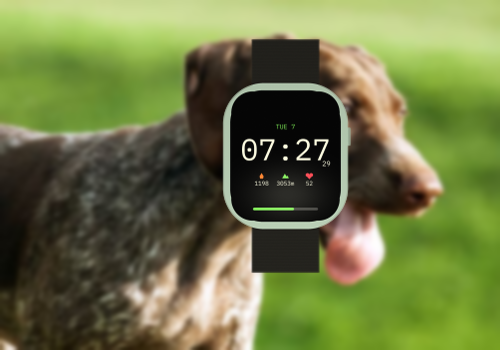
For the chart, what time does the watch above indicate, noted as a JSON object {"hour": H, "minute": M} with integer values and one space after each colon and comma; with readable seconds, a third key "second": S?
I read {"hour": 7, "minute": 27}
